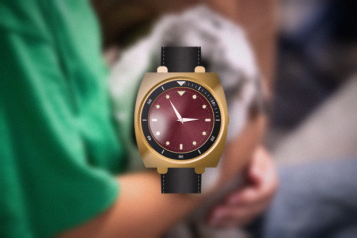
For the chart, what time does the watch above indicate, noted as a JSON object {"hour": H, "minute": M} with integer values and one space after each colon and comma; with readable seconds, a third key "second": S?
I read {"hour": 2, "minute": 55}
